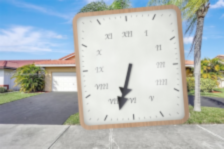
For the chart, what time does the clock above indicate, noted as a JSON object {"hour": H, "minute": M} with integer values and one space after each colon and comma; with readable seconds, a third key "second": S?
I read {"hour": 6, "minute": 33}
